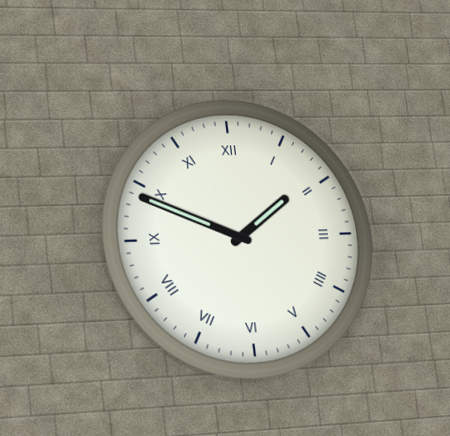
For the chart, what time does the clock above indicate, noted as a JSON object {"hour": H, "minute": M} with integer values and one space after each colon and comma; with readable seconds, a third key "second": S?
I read {"hour": 1, "minute": 49}
